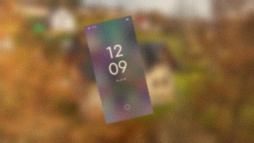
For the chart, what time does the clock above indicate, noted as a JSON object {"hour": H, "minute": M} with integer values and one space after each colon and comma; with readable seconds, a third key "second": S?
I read {"hour": 12, "minute": 9}
